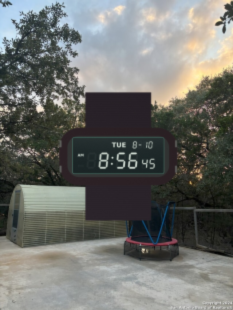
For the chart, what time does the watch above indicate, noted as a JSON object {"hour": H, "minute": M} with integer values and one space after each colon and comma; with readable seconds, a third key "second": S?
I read {"hour": 8, "minute": 56, "second": 45}
